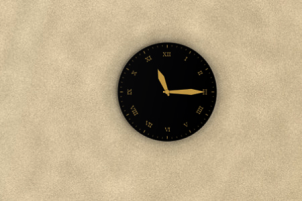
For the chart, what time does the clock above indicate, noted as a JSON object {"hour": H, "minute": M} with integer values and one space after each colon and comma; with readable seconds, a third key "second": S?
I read {"hour": 11, "minute": 15}
